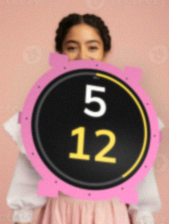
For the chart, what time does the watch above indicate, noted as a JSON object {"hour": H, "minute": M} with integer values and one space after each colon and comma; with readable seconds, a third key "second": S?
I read {"hour": 5, "minute": 12}
